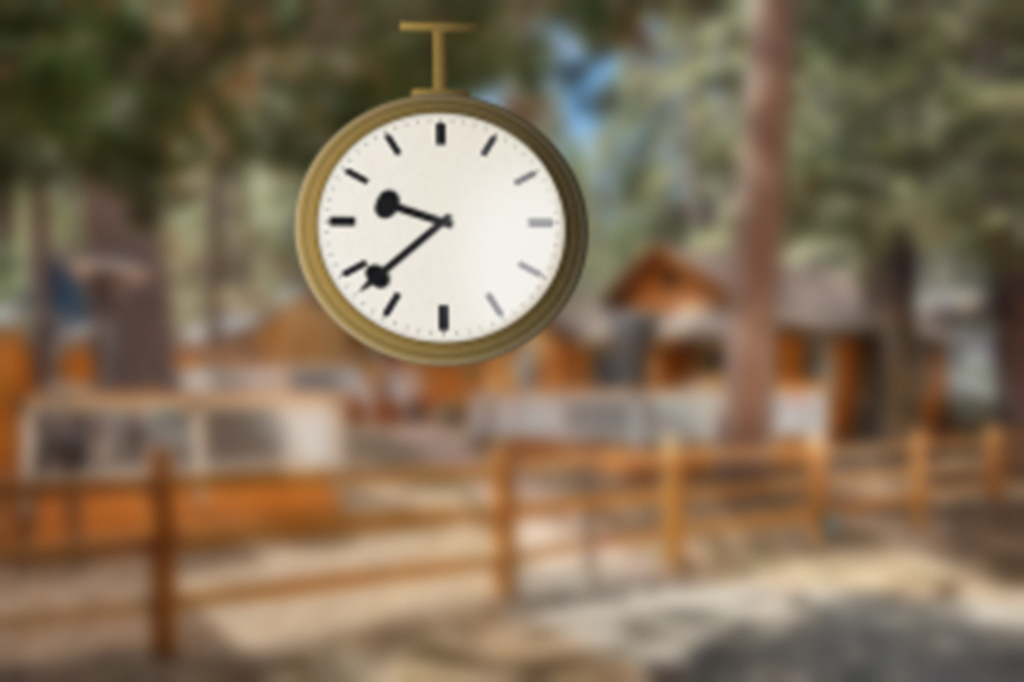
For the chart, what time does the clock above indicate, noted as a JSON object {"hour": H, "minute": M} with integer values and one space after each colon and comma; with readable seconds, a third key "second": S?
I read {"hour": 9, "minute": 38}
